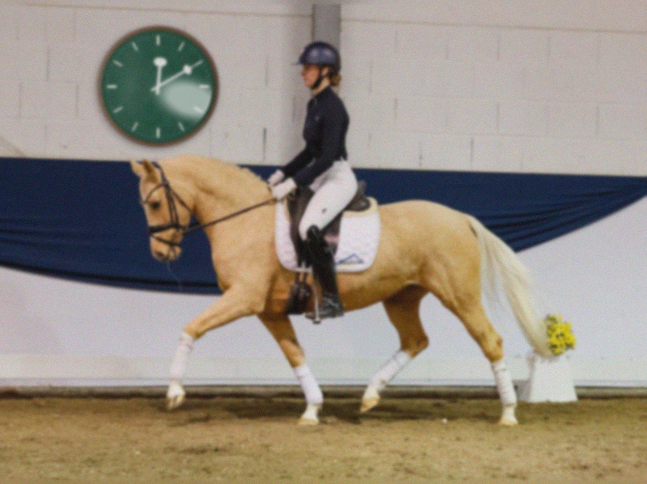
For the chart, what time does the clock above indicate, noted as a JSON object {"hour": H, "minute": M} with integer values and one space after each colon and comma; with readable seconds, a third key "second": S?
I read {"hour": 12, "minute": 10}
